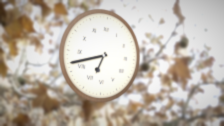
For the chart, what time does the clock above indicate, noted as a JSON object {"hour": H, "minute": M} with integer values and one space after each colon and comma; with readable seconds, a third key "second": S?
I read {"hour": 6, "minute": 42}
